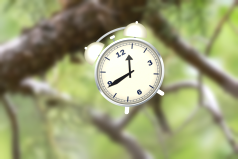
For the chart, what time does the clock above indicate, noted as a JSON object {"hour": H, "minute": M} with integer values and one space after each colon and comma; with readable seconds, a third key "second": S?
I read {"hour": 12, "minute": 44}
